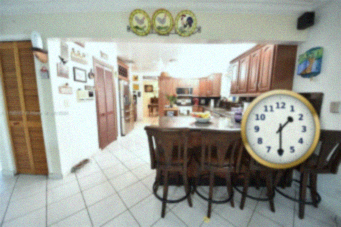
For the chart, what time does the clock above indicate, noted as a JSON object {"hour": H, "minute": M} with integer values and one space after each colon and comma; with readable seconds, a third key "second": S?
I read {"hour": 1, "minute": 30}
